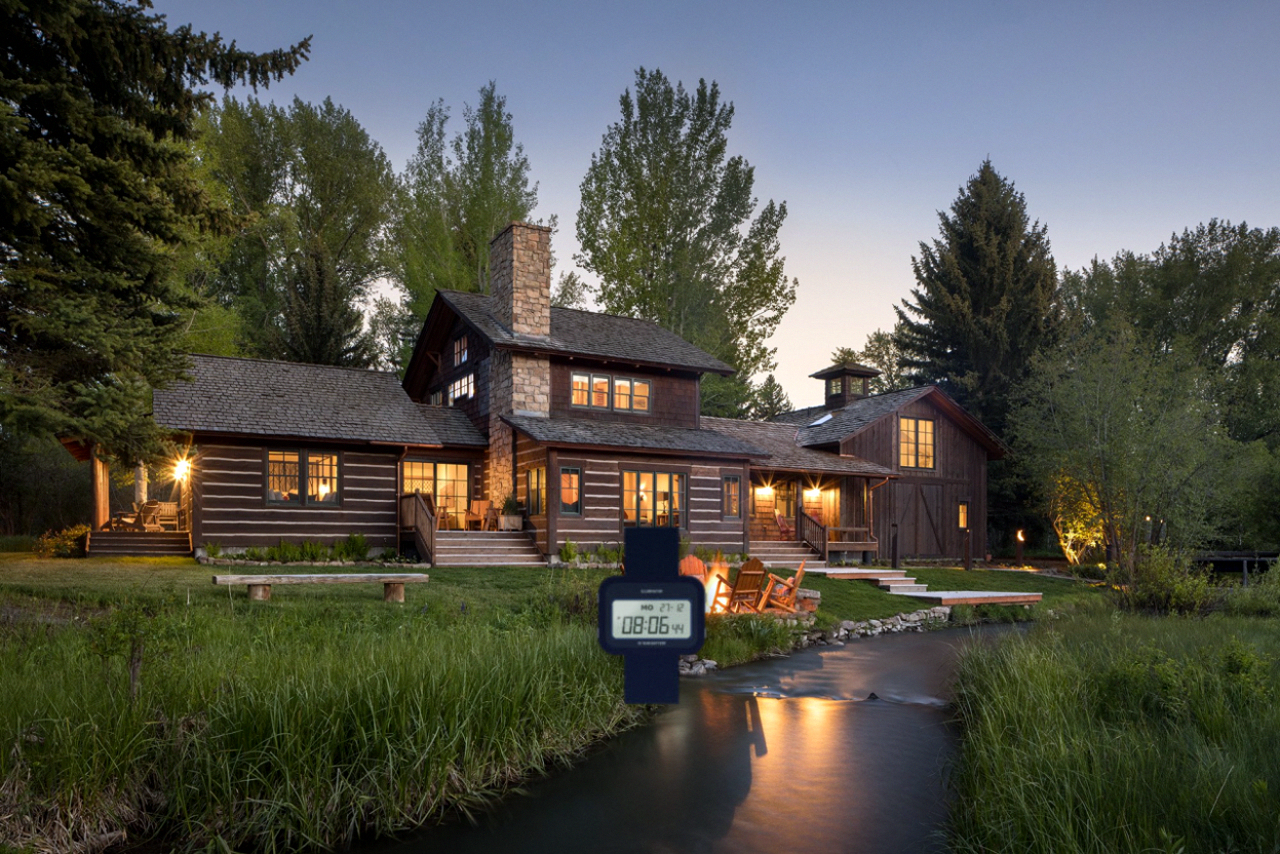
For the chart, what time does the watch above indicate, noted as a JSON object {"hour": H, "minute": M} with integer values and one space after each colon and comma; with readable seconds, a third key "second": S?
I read {"hour": 8, "minute": 6}
